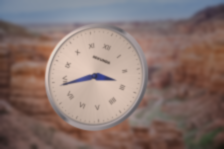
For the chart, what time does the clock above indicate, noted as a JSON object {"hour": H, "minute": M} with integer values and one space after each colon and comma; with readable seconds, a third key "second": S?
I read {"hour": 2, "minute": 39}
